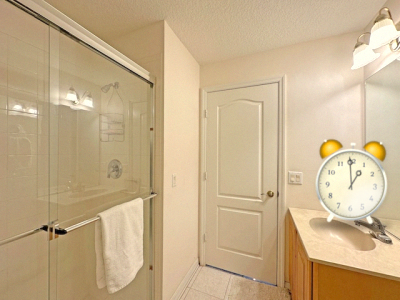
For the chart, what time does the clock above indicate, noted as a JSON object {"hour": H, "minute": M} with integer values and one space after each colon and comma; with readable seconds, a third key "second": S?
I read {"hour": 12, "minute": 59}
